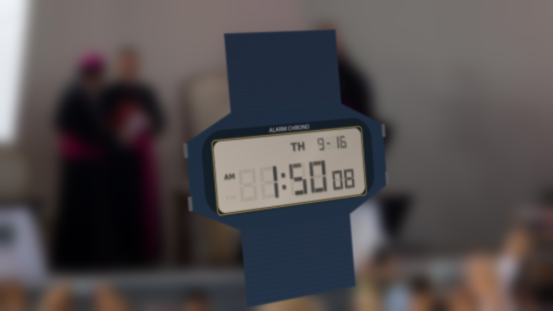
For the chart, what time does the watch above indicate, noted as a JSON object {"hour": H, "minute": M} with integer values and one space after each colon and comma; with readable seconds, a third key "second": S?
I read {"hour": 1, "minute": 50, "second": 8}
